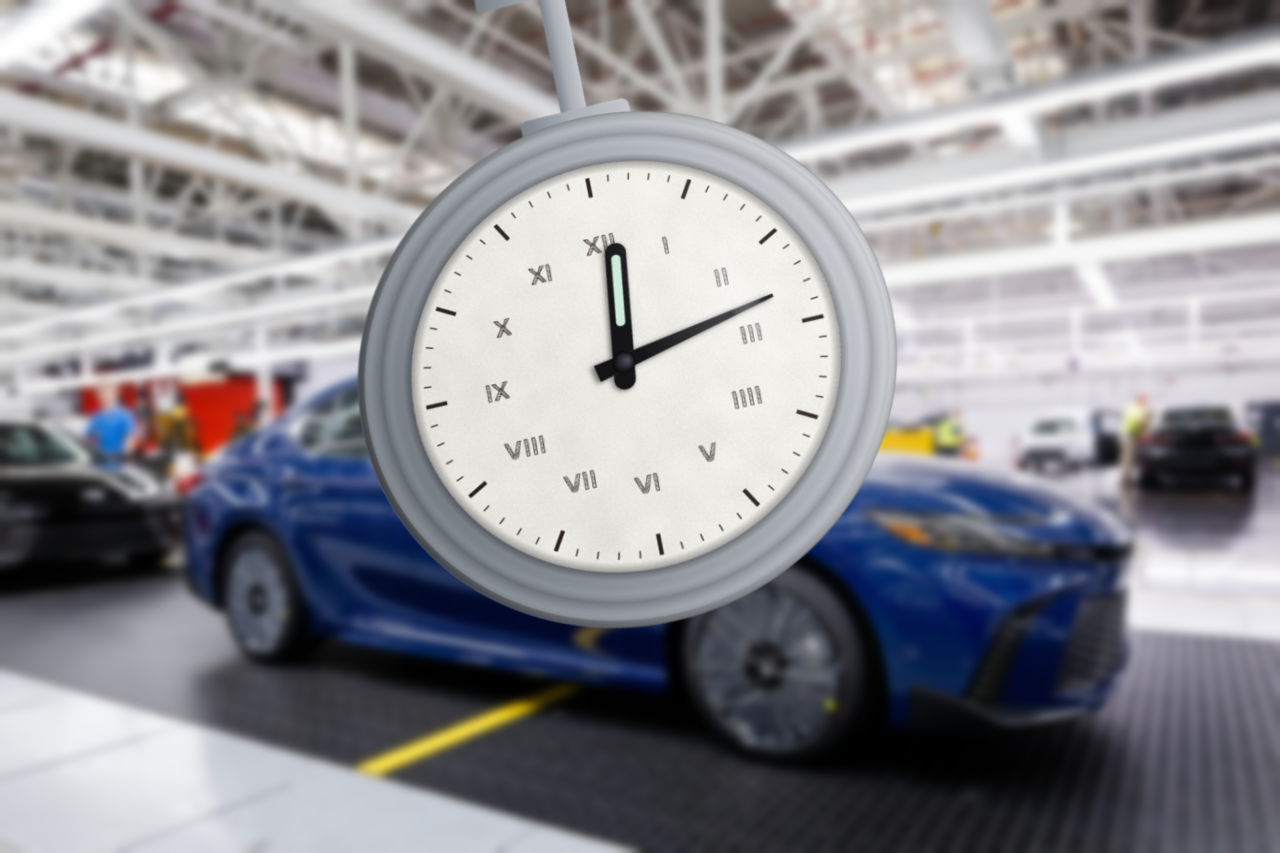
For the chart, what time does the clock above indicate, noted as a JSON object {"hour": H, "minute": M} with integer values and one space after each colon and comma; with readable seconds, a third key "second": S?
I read {"hour": 12, "minute": 13}
